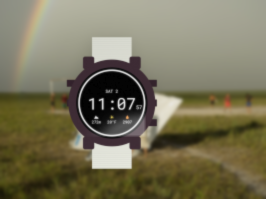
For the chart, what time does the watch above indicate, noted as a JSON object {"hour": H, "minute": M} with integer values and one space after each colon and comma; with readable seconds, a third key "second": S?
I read {"hour": 11, "minute": 7}
